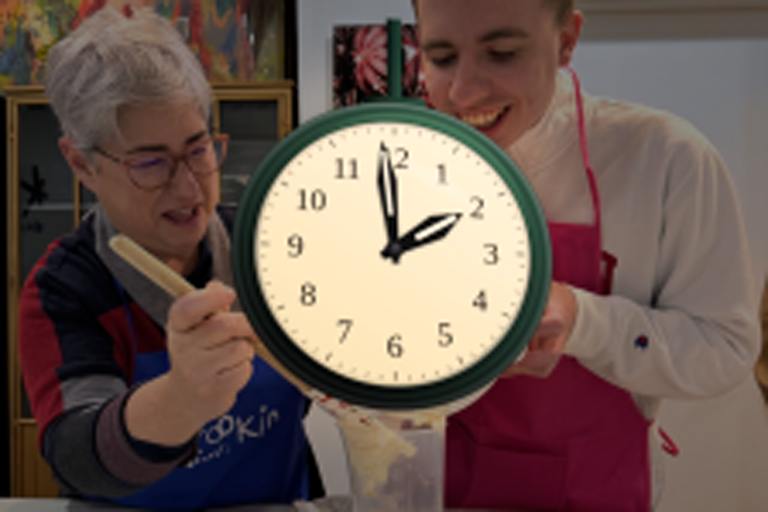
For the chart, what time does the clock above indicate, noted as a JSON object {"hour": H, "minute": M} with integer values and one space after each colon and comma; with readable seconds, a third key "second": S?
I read {"hour": 1, "minute": 59}
